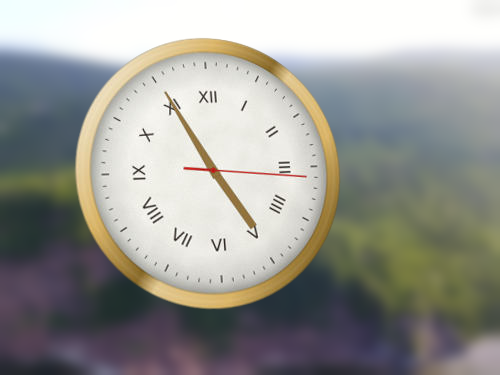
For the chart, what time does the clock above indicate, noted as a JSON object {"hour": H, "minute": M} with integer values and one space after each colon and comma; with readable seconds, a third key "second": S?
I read {"hour": 4, "minute": 55, "second": 16}
